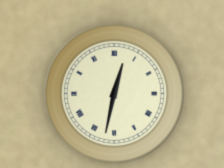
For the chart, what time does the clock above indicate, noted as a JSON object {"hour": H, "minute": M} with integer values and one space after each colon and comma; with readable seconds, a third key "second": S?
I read {"hour": 12, "minute": 32}
